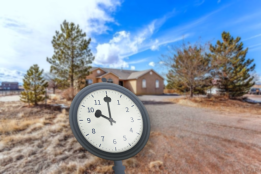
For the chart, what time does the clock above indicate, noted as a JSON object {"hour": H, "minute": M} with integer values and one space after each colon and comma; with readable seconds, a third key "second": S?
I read {"hour": 10, "minute": 0}
